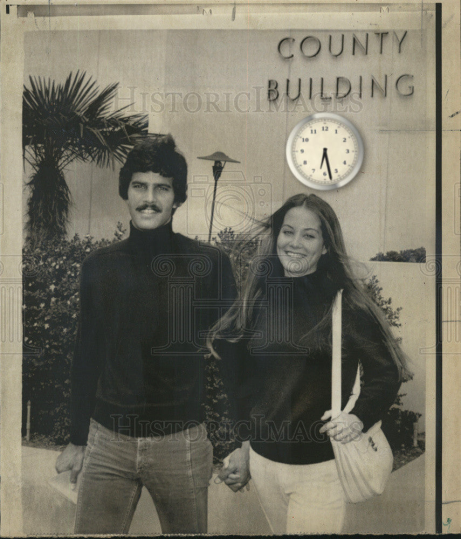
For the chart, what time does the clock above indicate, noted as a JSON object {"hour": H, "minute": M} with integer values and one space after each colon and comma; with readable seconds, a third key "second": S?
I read {"hour": 6, "minute": 28}
